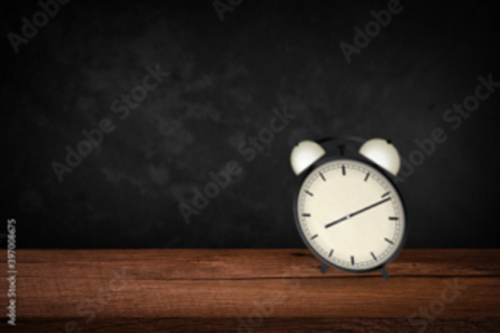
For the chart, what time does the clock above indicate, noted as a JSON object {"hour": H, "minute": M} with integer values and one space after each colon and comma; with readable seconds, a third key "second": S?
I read {"hour": 8, "minute": 11}
